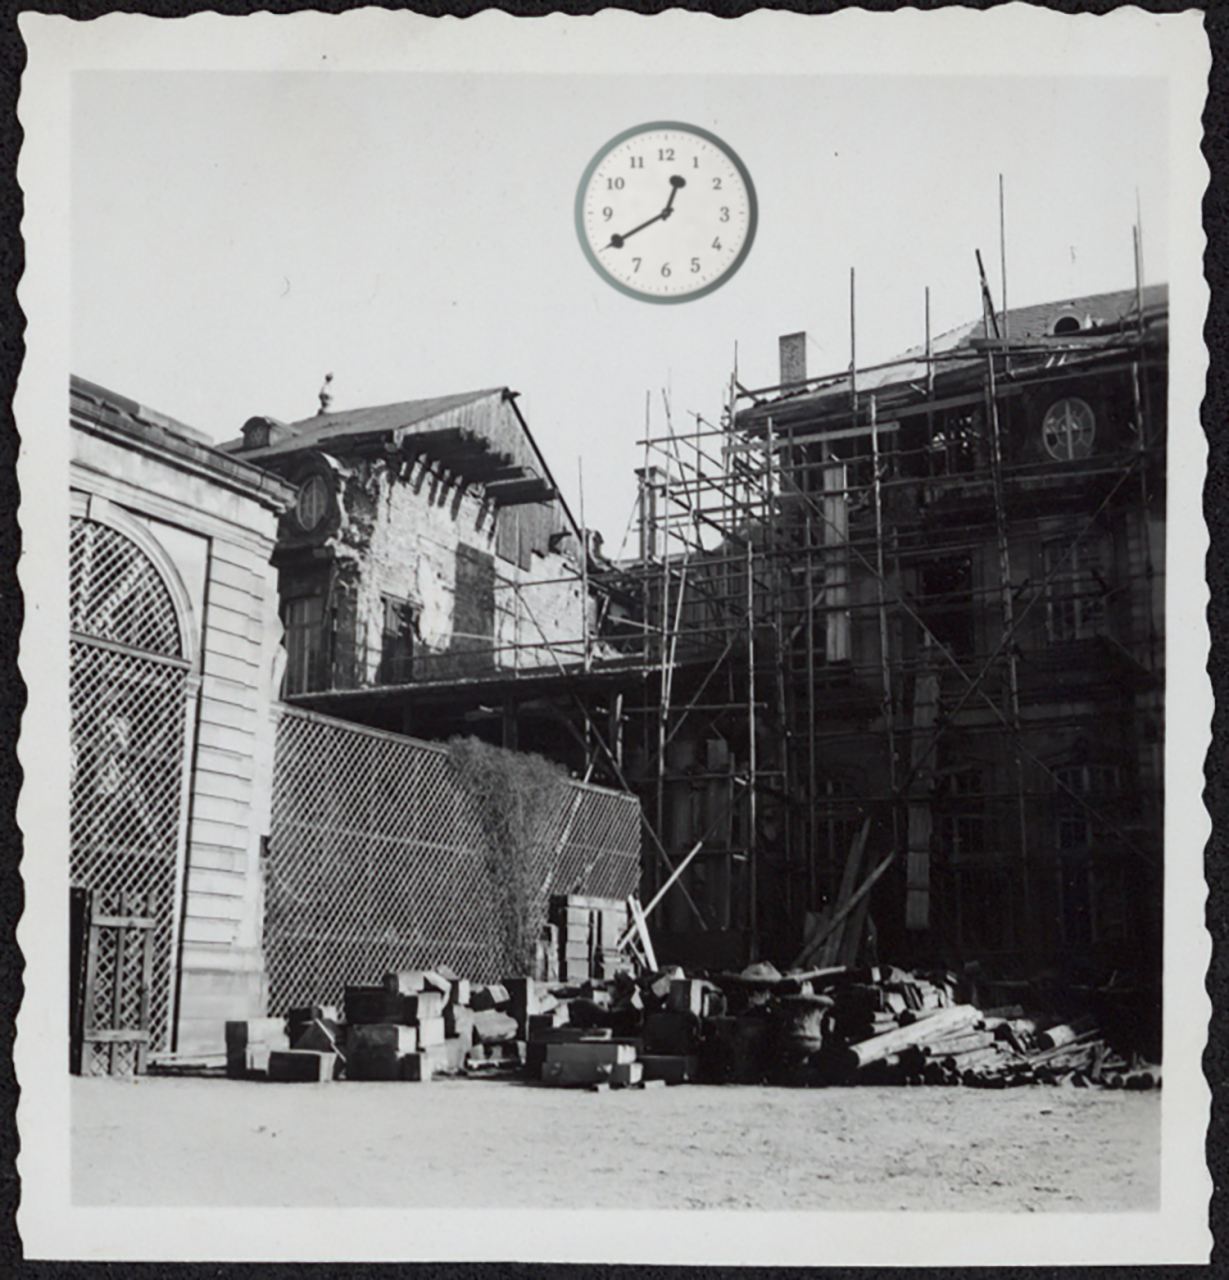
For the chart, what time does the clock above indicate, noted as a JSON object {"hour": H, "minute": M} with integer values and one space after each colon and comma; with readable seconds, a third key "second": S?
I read {"hour": 12, "minute": 40}
